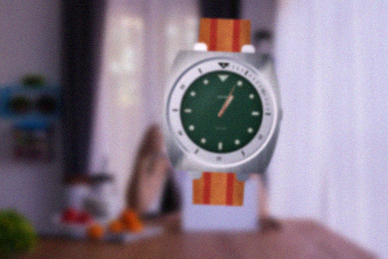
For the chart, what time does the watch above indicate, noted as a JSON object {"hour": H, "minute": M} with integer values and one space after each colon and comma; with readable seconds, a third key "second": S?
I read {"hour": 1, "minute": 4}
